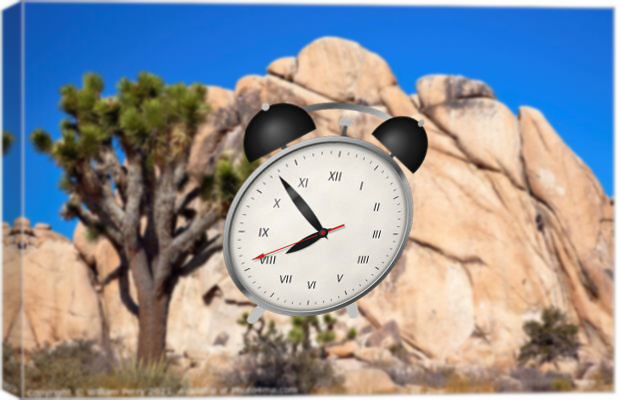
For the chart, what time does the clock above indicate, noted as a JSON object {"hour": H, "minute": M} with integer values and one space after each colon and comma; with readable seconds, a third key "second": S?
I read {"hour": 7, "minute": 52, "second": 41}
